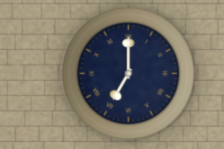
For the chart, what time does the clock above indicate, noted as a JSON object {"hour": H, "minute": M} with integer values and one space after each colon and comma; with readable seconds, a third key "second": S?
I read {"hour": 7, "minute": 0}
